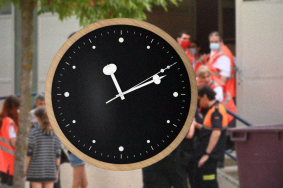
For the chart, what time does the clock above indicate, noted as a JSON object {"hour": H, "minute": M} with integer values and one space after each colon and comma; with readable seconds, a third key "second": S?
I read {"hour": 11, "minute": 11, "second": 10}
